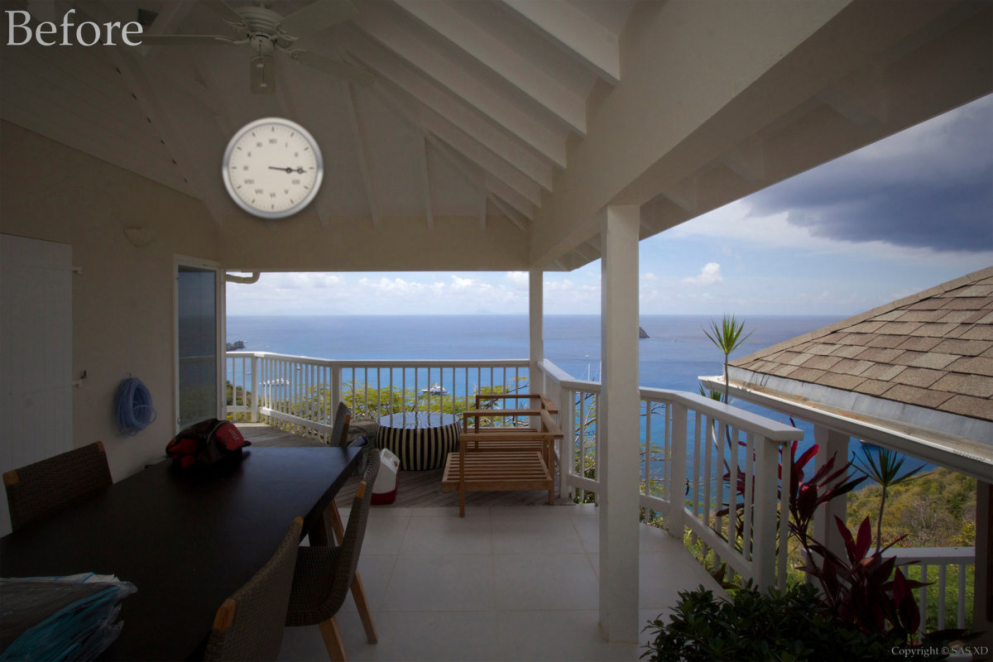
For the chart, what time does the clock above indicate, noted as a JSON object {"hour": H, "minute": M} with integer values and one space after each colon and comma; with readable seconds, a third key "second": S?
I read {"hour": 3, "minute": 16}
